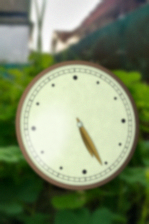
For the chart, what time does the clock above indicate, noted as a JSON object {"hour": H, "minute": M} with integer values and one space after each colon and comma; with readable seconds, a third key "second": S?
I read {"hour": 5, "minute": 26}
